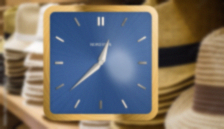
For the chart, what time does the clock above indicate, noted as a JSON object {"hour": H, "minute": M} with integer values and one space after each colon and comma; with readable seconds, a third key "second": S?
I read {"hour": 12, "minute": 38}
